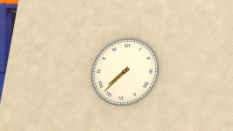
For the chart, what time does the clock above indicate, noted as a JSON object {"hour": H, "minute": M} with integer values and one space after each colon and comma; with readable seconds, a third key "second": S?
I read {"hour": 7, "minute": 37}
